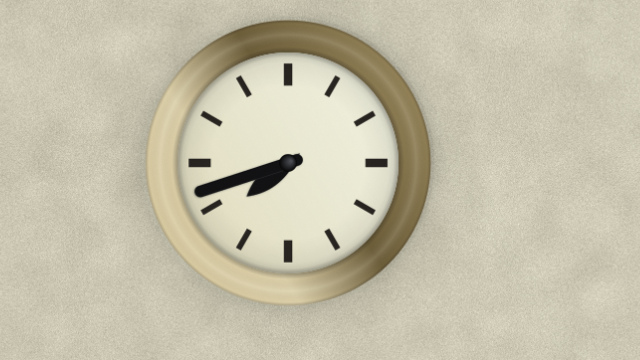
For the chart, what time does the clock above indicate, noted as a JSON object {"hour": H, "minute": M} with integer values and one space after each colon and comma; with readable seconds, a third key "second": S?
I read {"hour": 7, "minute": 42}
